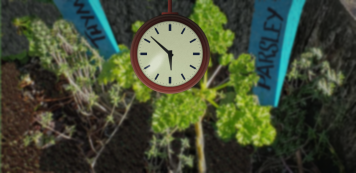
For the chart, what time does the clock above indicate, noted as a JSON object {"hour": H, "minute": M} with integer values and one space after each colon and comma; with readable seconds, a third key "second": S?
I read {"hour": 5, "minute": 52}
